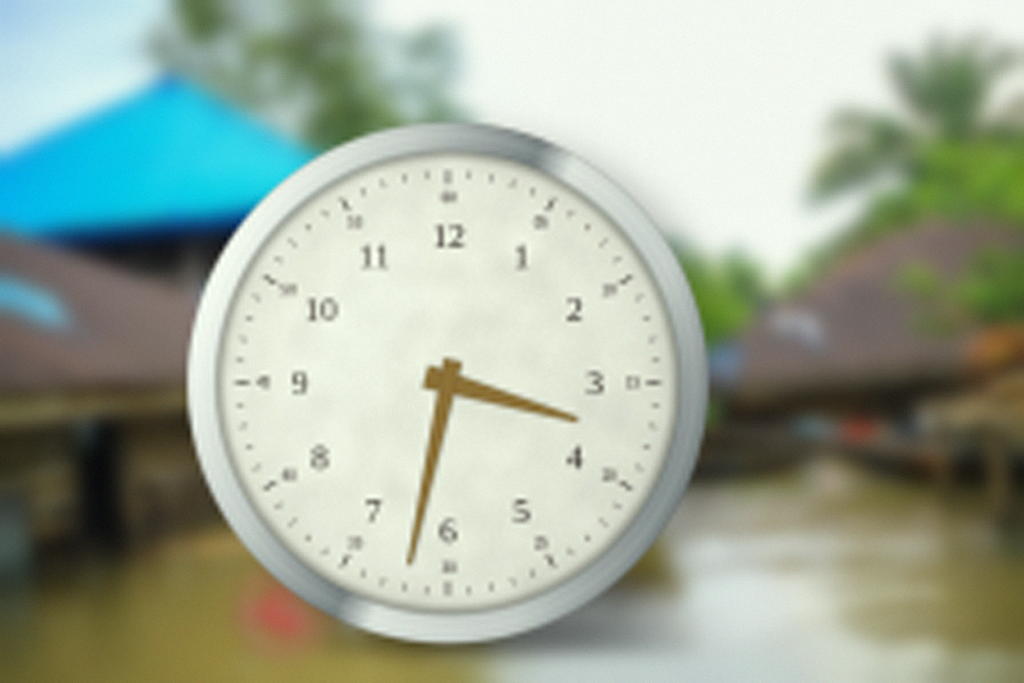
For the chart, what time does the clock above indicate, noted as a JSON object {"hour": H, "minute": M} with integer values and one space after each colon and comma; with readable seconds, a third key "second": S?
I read {"hour": 3, "minute": 32}
